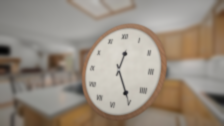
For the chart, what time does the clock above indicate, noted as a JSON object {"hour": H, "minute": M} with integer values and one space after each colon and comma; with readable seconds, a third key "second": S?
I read {"hour": 12, "minute": 25}
